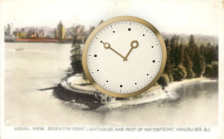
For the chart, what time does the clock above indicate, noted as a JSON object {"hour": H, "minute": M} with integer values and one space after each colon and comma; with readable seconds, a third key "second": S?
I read {"hour": 12, "minute": 50}
